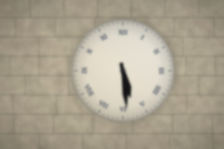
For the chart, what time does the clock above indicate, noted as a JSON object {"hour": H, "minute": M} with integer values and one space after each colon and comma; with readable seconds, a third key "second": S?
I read {"hour": 5, "minute": 29}
